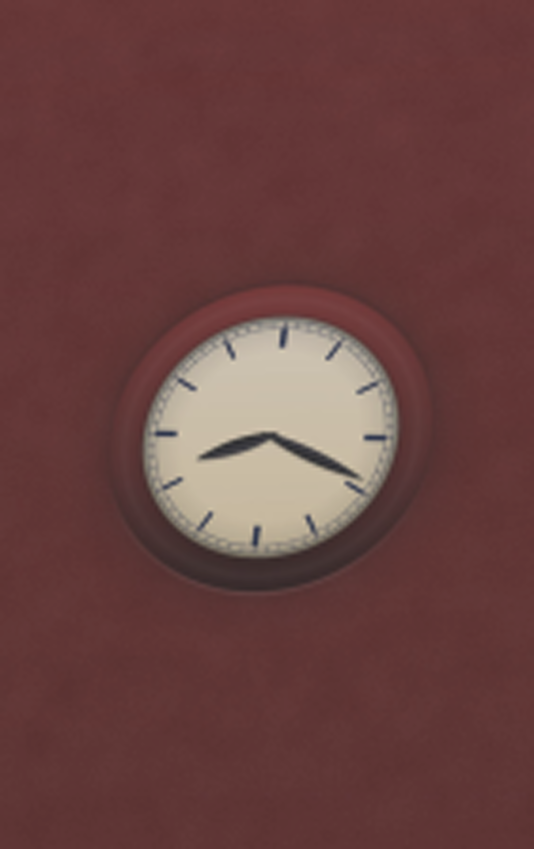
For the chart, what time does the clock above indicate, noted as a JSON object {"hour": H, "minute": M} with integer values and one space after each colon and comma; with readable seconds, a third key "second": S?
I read {"hour": 8, "minute": 19}
